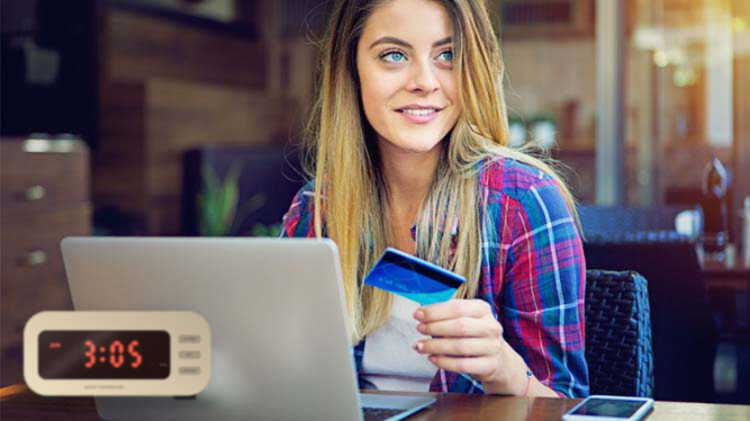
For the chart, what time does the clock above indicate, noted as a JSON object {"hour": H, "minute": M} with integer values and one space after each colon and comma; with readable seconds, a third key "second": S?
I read {"hour": 3, "minute": 5}
